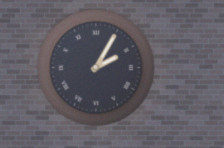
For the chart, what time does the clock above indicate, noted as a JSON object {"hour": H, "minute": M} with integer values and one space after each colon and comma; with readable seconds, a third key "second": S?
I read {"hour": 2, "minute": 5}
